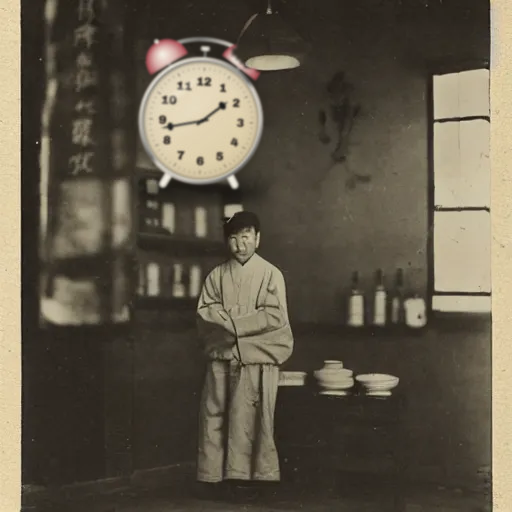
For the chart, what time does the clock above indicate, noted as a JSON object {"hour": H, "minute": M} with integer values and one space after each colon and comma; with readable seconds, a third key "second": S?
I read {"hour": 1, "minute": 43}
